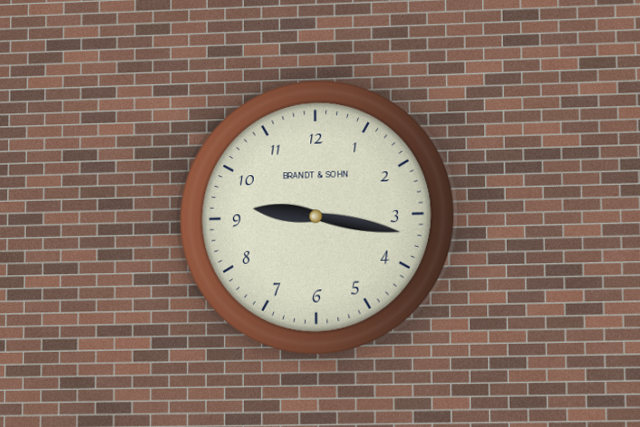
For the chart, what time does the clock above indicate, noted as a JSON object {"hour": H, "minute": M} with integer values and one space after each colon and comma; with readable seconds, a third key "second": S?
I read {"hour": 9, "minute": 17}
